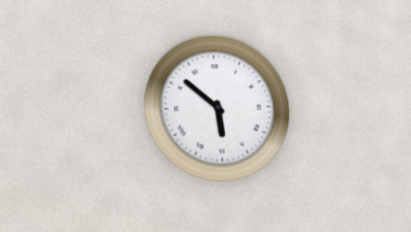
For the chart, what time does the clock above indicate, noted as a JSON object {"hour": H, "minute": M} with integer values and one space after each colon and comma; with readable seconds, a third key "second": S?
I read {"hour": 5, "minute": 52}
